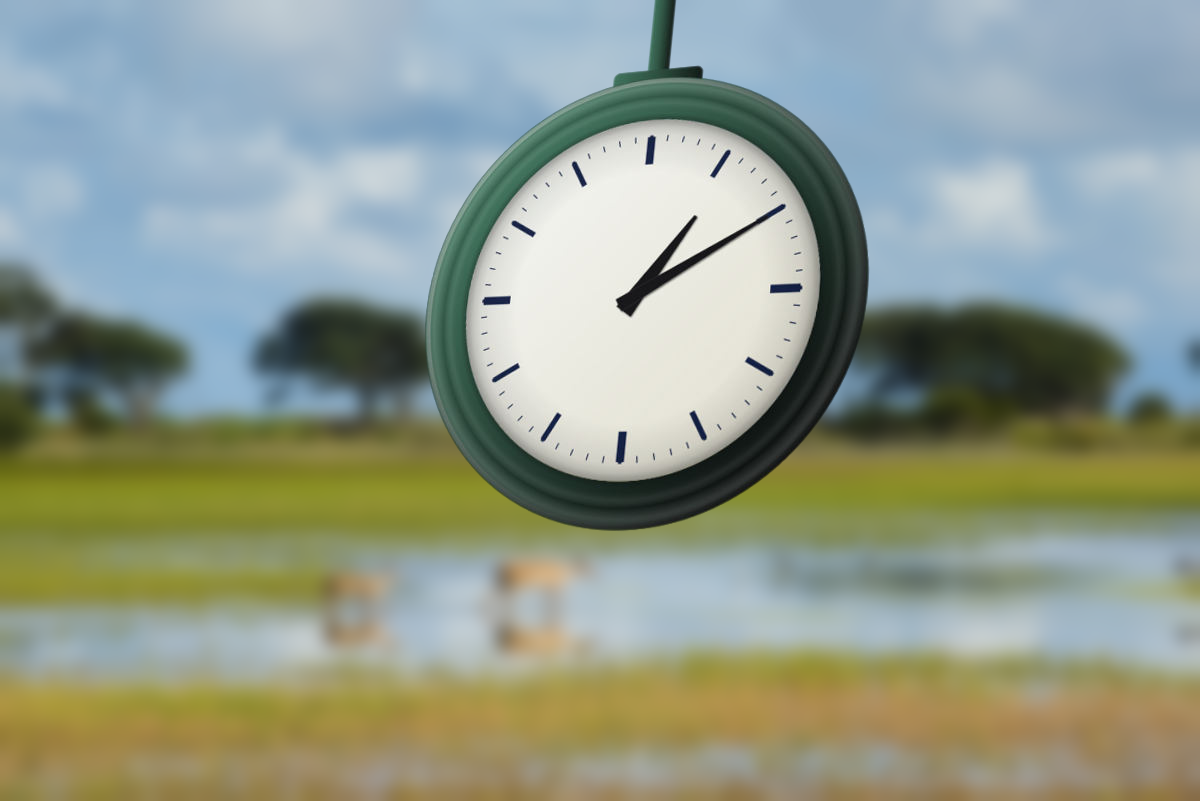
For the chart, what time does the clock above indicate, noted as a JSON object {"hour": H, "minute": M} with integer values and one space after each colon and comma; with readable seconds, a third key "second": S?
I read {"hour": 1, "minute": 10}
